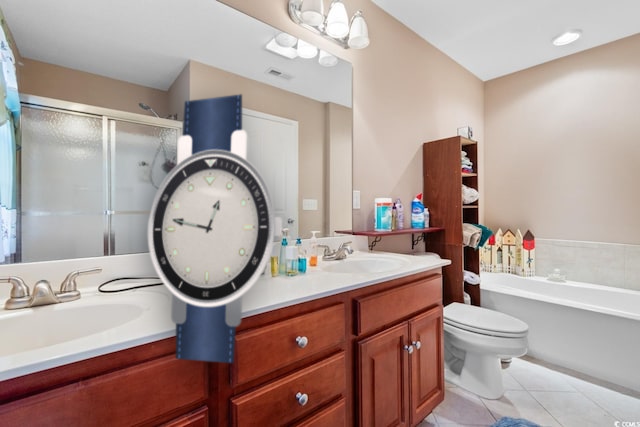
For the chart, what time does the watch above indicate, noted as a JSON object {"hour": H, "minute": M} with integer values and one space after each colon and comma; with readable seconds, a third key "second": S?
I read {"hour": 12, "minute": 47}
